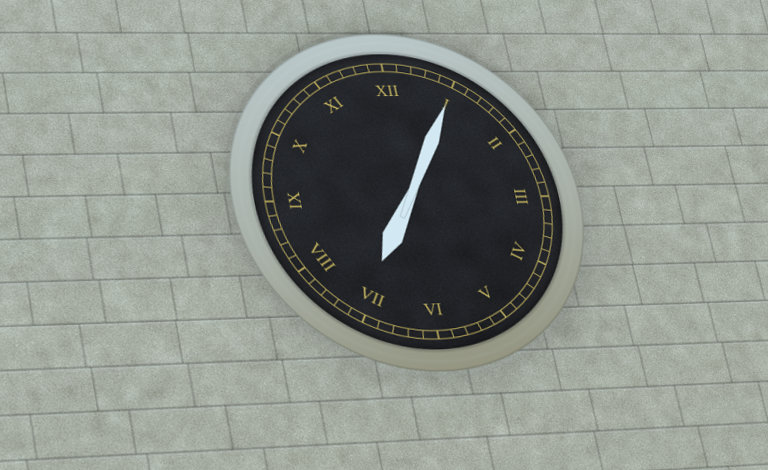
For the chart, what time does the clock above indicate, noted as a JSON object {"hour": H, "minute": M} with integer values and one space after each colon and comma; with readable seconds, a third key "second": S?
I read {"hour": 7, "minute": 5}
